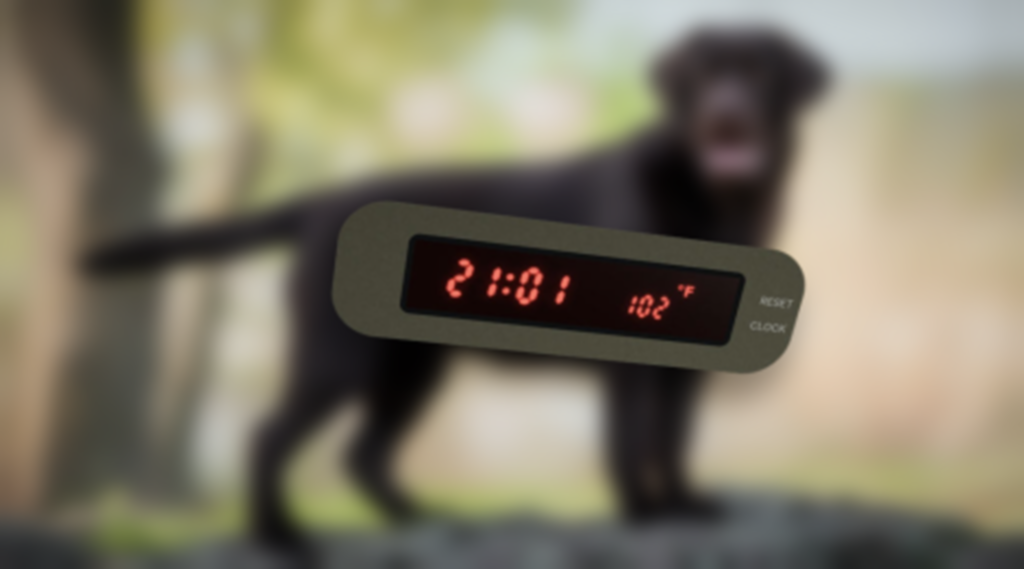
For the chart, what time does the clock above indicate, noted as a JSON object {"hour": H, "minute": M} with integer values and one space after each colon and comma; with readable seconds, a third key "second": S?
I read {"hour": 21, "minute": 1}
